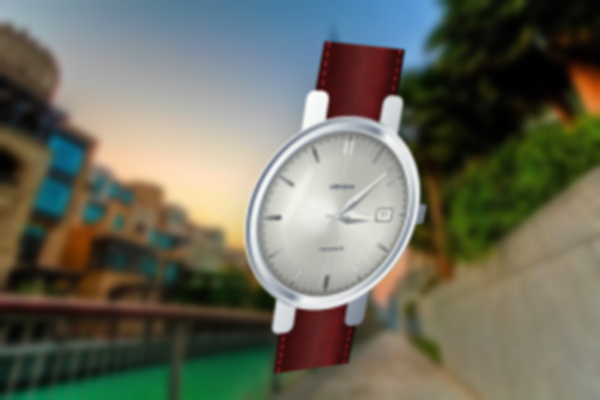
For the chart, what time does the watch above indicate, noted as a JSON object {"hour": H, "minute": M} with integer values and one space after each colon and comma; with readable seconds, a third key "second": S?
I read {"hour": 3, "minute": 8}
